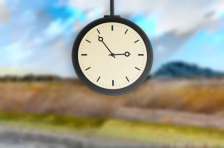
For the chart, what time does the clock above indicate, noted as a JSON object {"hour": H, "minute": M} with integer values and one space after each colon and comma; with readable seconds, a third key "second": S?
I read {"hour": 2, "minute": 54}
